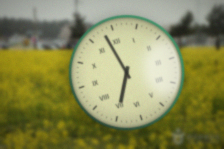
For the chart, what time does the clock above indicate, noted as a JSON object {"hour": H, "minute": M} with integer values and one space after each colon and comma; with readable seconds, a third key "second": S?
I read {"hour": 6, "minute": 58}
